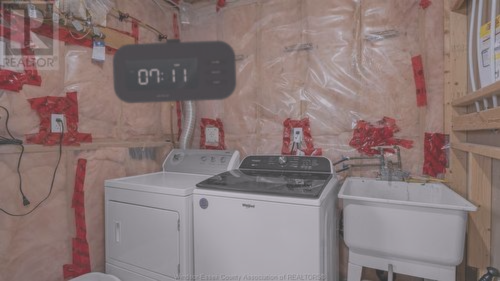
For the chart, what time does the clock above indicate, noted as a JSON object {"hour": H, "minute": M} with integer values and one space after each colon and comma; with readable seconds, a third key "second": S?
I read {"hour": 7, "minute": 11}
